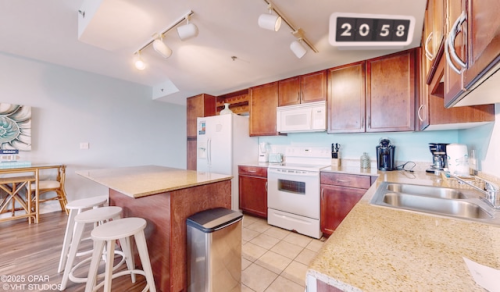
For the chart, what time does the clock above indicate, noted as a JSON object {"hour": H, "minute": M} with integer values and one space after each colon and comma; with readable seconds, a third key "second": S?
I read {"hour": 20, "minute": 58}
